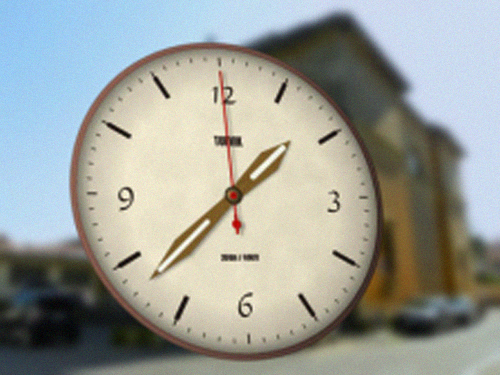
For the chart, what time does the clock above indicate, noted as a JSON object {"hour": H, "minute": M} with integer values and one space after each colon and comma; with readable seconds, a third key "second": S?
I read {"hour": 1, "minute": 38, "second": 0}
